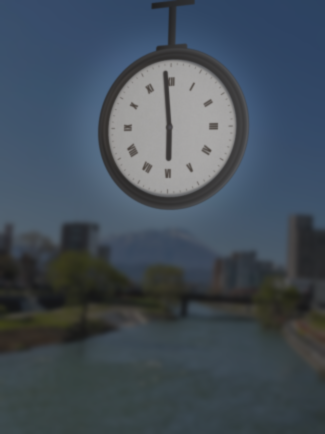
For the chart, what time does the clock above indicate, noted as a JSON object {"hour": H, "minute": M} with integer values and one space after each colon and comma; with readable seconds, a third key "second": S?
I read {"hour": 5, "minute": 59}
